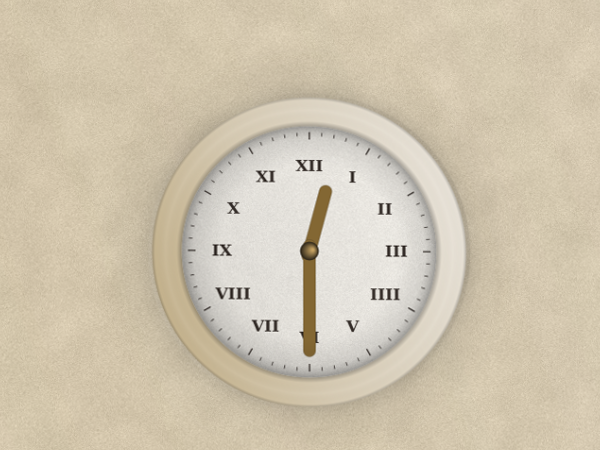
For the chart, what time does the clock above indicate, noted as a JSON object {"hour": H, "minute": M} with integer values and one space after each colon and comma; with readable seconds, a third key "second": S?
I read {"hour": 12, "minute": 30}
